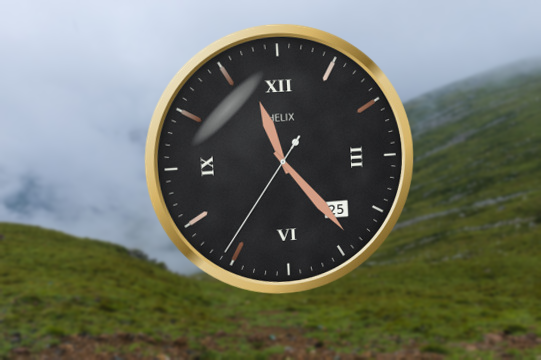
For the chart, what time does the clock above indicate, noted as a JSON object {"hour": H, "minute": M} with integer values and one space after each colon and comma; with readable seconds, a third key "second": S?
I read {"hour": 11, "minute": 23, "second": 36}
